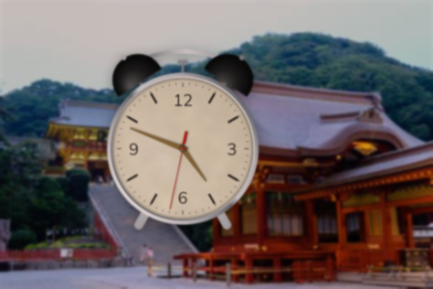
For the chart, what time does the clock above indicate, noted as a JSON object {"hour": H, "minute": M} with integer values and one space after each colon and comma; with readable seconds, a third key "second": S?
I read {"hour": 4, "minute": 48, "second": 32}
